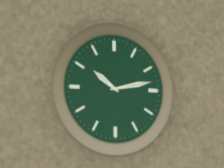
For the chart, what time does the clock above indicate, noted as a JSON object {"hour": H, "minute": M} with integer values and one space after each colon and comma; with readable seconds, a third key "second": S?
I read {"hour": 10, "minute": 13}
